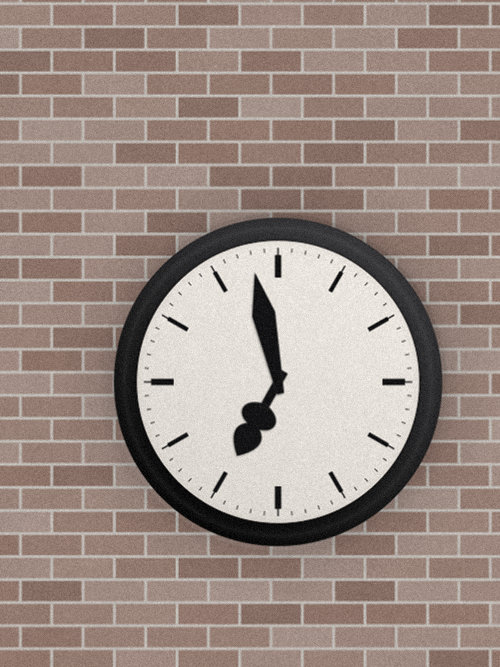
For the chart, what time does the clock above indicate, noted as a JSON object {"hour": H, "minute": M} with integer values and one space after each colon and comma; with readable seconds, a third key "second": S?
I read {"hour": 6, "minute": 58}
